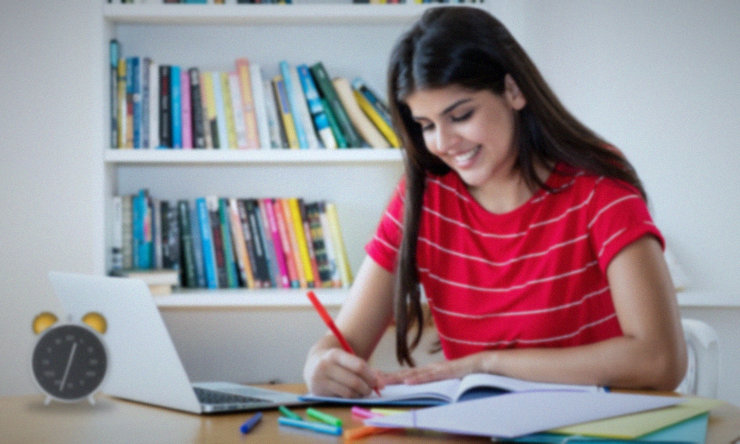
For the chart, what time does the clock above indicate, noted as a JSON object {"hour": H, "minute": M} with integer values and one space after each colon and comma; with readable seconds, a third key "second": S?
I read {"hour": 12, "minute": 33}
